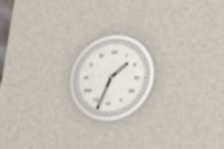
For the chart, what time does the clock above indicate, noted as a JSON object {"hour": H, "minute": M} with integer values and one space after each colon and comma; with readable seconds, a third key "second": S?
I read {"hour": 1, "minute": 33}
